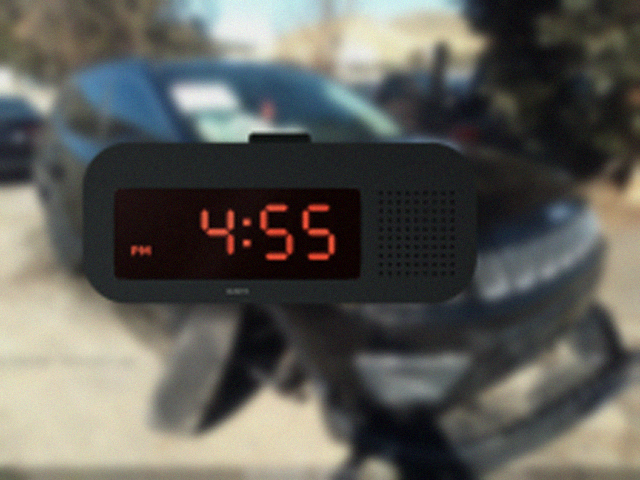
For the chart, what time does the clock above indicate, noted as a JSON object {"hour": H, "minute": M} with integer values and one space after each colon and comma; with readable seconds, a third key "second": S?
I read {"hour": 4, "minute": 55}
